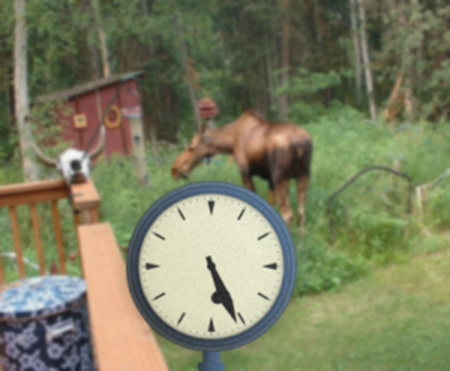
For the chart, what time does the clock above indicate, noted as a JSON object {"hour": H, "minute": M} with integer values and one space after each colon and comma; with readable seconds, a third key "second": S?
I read {"hour": 5, "minute": 26}
